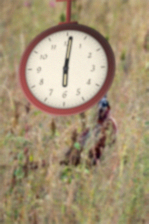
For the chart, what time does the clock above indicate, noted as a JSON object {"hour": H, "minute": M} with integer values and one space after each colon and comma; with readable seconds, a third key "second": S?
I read {"hour": 6, "minute": 1}
